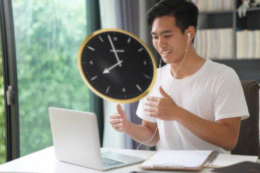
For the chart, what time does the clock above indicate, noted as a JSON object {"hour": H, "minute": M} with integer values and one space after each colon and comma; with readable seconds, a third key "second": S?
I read {"hour": 7, "minute": 58}
